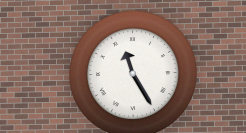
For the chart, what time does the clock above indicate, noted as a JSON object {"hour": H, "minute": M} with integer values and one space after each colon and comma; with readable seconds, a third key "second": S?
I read {"hour": 11, "minute": 25}
